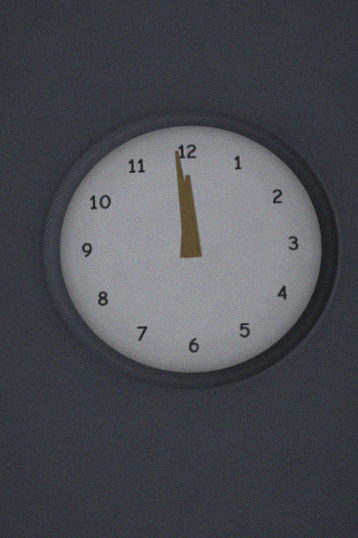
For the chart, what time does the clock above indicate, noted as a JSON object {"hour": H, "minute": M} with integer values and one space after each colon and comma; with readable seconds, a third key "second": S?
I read {"hour": 11, "minute": 59}
